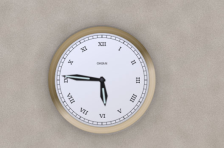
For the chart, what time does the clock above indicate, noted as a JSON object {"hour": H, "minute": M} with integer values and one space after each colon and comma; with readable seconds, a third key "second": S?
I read {"hour": 5, "minute": 46}
